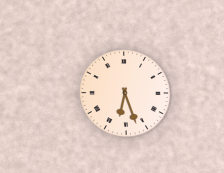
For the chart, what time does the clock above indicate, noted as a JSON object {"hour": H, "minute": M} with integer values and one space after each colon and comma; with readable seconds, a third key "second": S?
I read {"hour": 6, "minute": 27}
